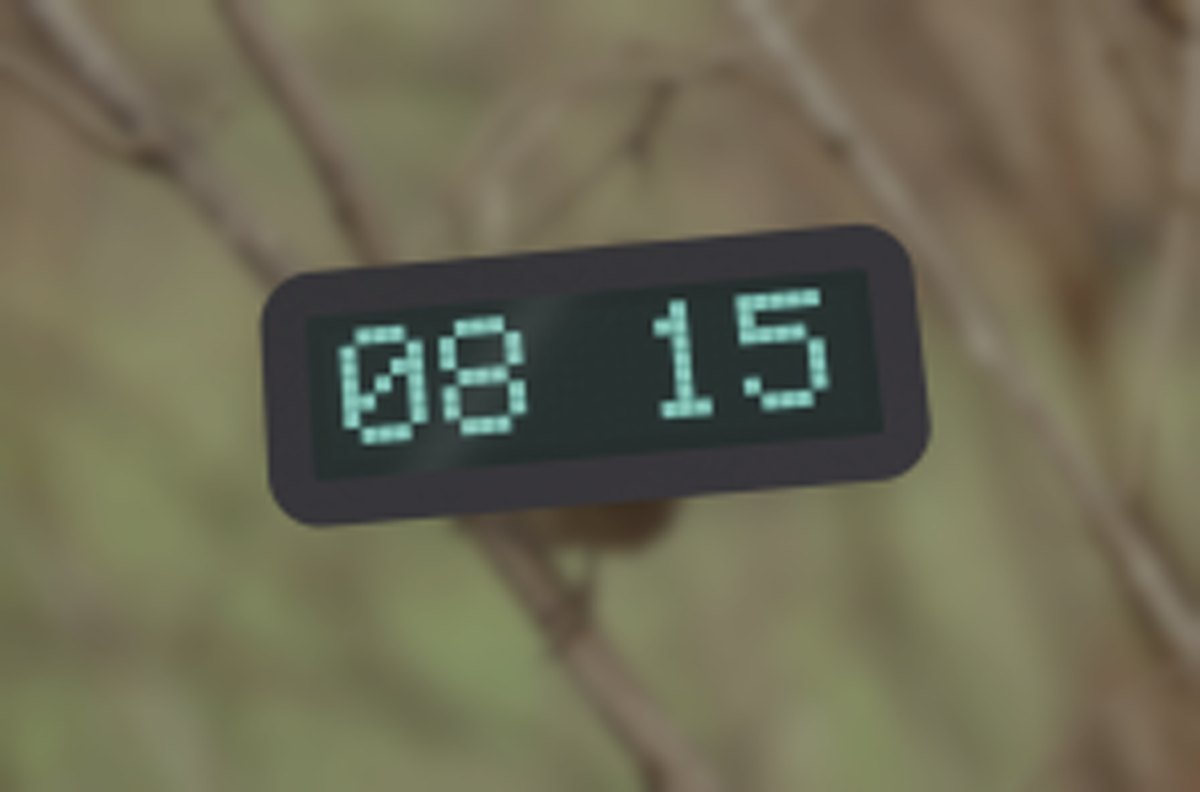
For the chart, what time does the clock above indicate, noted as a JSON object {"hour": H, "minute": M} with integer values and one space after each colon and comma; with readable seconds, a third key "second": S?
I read {"hour": 8, "minute": 15}
